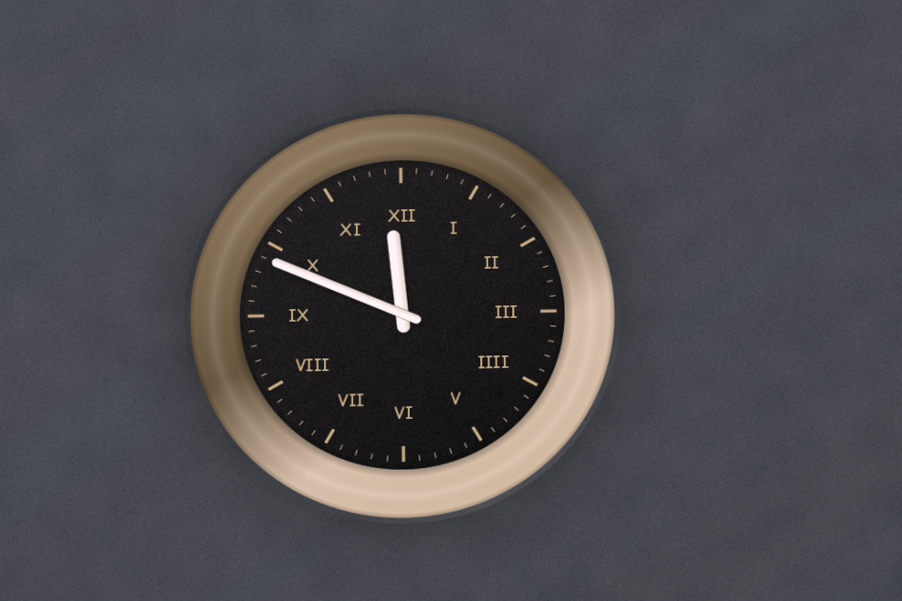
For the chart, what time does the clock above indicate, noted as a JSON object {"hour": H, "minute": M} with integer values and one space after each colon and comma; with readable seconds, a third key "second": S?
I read {"hour": 11, "minute": 49}
